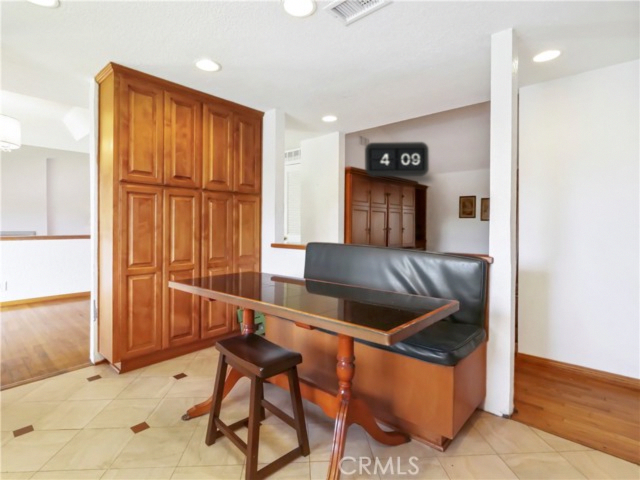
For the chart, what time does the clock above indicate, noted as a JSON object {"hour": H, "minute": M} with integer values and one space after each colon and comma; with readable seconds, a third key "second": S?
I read {"hour": 4, "minute": 9}
